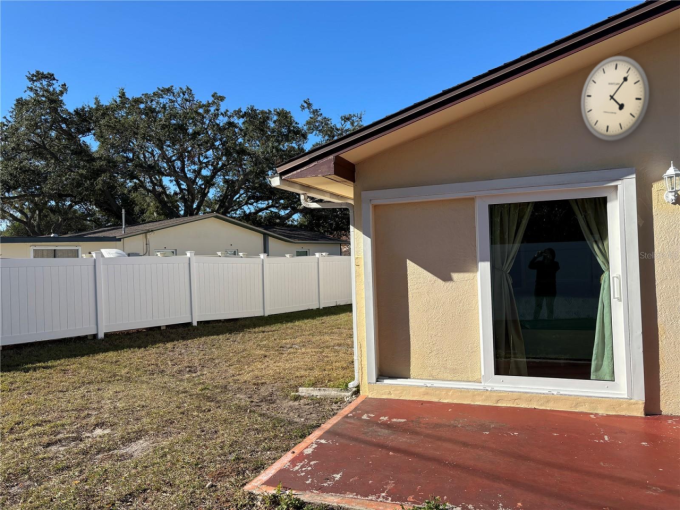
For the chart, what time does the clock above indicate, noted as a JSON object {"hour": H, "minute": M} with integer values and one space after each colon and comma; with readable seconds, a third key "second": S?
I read {"hour": 4, "minute": 6}
